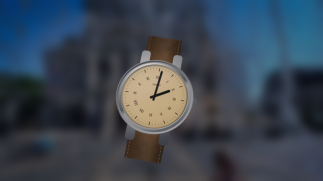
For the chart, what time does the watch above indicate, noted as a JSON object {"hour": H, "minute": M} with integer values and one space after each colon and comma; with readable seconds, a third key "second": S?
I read {"hour": 2, "minute": 1}
